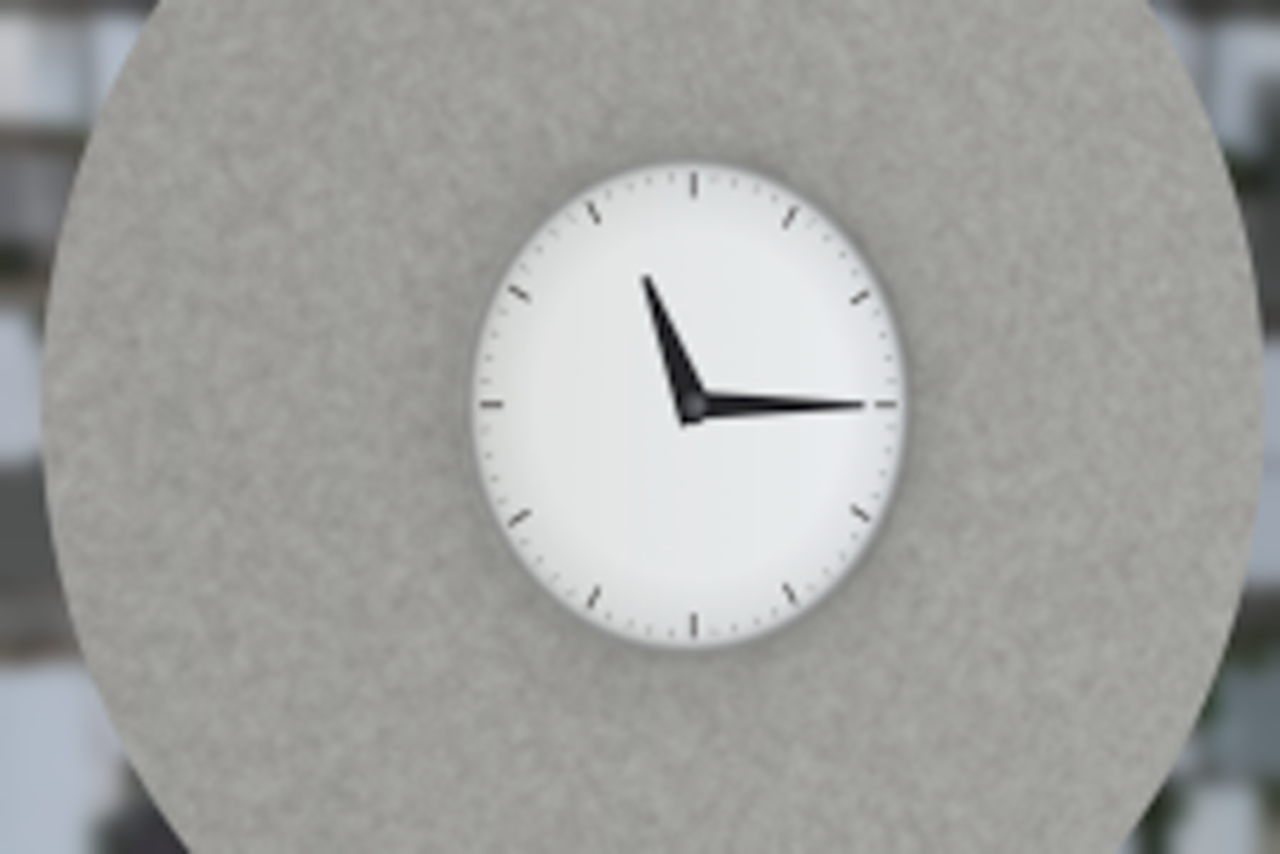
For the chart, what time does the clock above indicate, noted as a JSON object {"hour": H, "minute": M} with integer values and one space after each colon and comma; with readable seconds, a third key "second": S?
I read {"hour": 11, "minute": 15}
